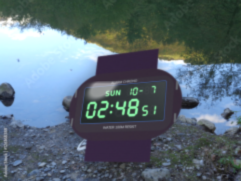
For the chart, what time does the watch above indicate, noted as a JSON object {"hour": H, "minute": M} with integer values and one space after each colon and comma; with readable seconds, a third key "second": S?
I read {"hour": 2, "minute": 48, "second": 51}
